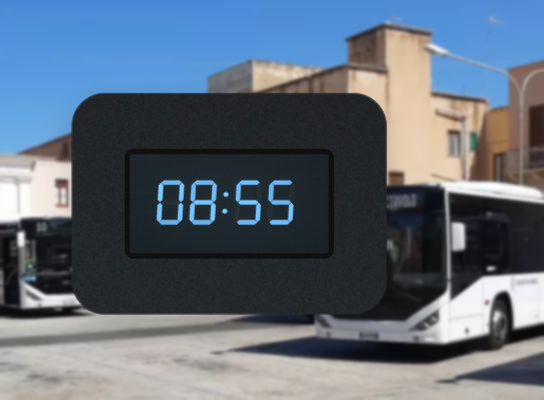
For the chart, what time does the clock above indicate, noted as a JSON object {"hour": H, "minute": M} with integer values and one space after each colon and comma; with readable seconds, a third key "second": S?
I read {"hour": 8, "minute": 55}
